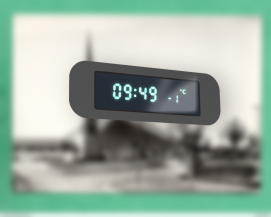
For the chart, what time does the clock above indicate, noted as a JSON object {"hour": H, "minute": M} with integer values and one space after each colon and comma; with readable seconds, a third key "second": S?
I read {"hour": 9, "minute": 49}
